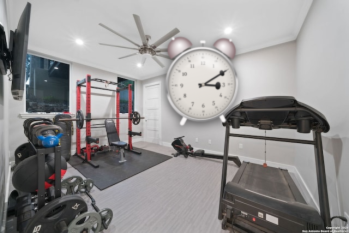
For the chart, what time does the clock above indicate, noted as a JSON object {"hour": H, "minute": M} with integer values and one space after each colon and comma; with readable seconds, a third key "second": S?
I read {"hour": 3, "minute": 10}
